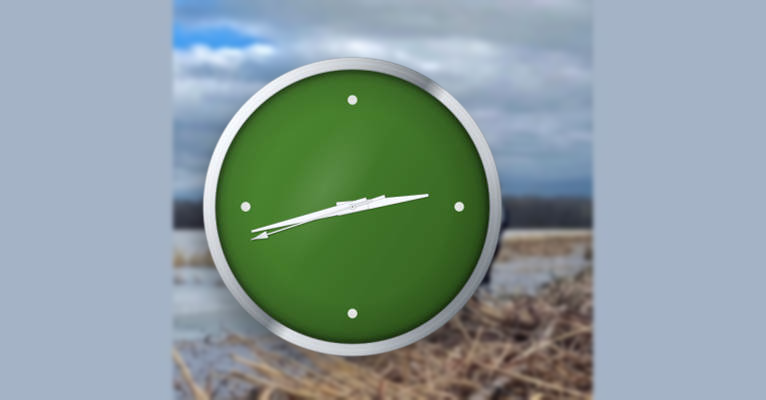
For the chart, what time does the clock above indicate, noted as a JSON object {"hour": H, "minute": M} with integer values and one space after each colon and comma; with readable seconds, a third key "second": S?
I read {"hour": 2, "minute": 42, "second": 42}
